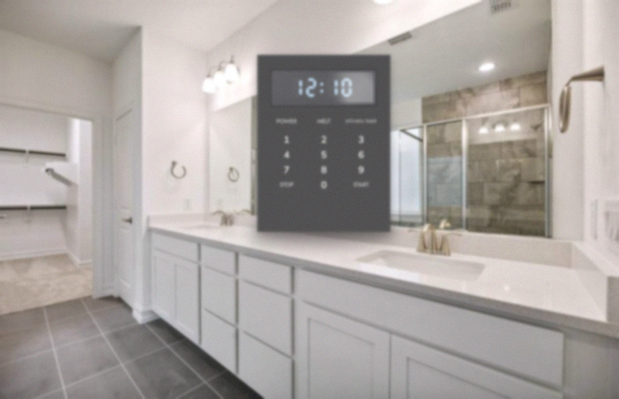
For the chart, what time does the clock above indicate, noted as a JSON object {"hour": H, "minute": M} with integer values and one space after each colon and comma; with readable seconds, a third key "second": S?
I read {"hour": 12, "minute": 10}
